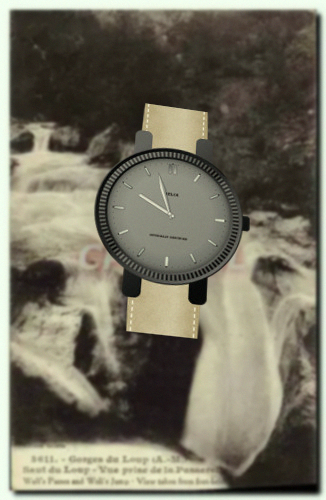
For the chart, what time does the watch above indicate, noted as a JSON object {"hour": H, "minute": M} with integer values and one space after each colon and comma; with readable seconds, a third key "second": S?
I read {"hour": 9, "minute": 57}
